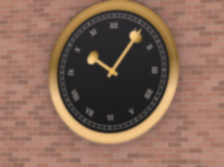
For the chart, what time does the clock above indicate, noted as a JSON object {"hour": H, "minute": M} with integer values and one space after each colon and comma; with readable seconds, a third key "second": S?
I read {"hour": 10, "minute": 6}
